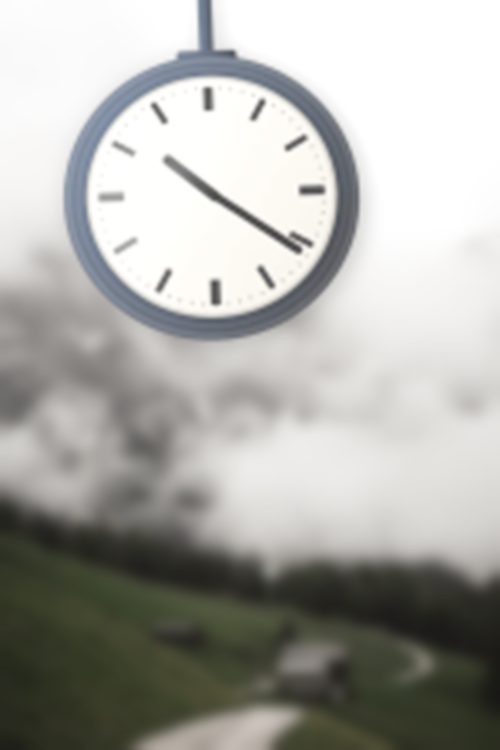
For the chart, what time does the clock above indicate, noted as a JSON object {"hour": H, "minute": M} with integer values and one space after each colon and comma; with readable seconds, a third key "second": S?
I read {"hour": 10, "minute": 21}
